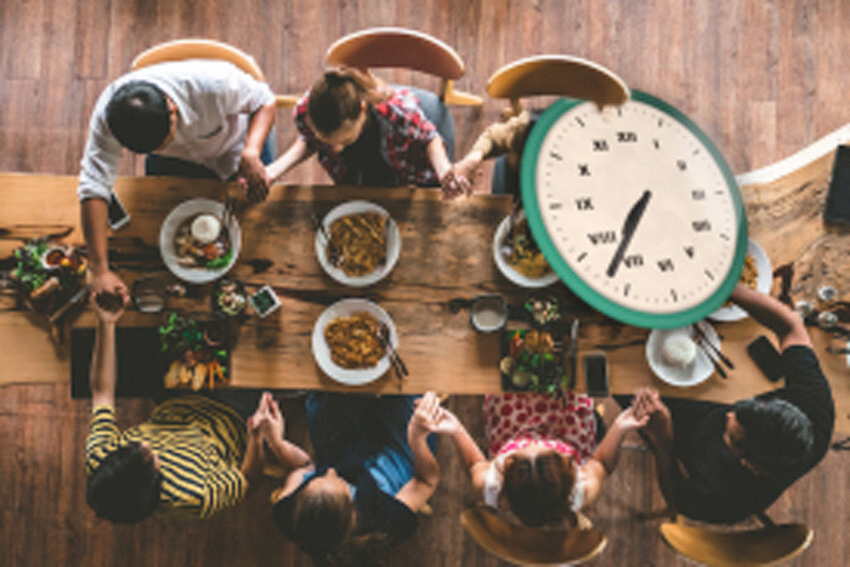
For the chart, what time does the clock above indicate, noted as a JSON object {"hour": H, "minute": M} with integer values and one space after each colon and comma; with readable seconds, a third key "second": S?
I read {"hour": 7, "minute": 37}
